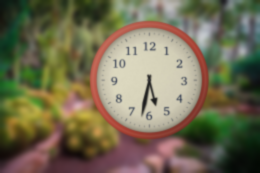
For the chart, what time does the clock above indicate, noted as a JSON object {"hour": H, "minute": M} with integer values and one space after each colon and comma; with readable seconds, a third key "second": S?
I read {"hour": 5, "minute": 32}
